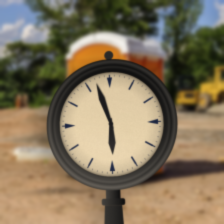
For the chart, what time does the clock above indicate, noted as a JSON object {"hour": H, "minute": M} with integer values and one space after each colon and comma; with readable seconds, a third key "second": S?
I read {"hour": 5, "minute": 57}
